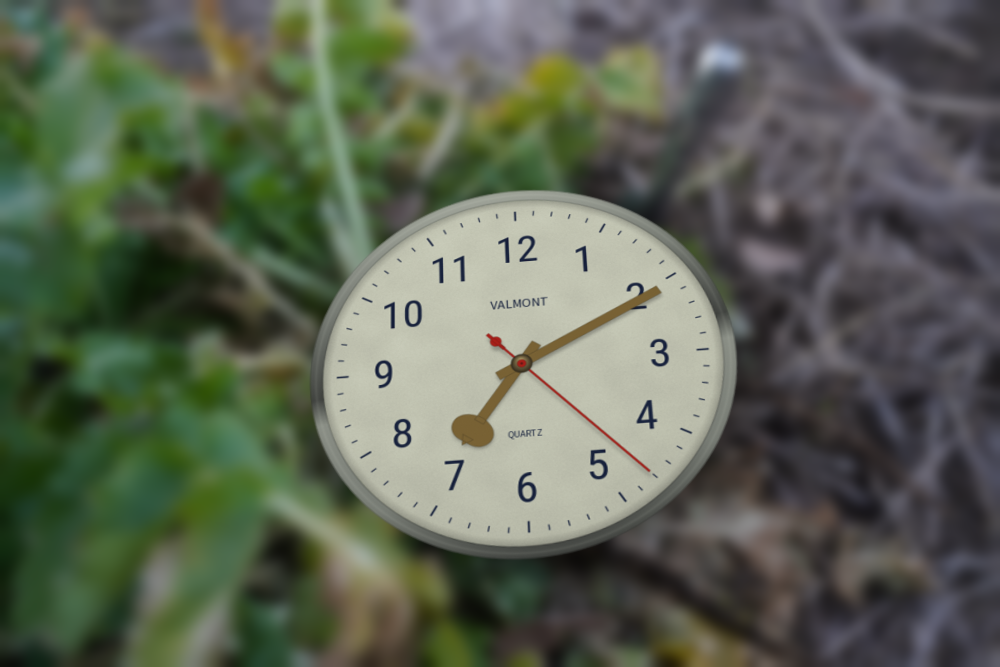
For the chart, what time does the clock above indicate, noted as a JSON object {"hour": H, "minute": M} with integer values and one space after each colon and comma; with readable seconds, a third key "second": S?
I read {"hour": 7, "minute": 10, "second": 23}
